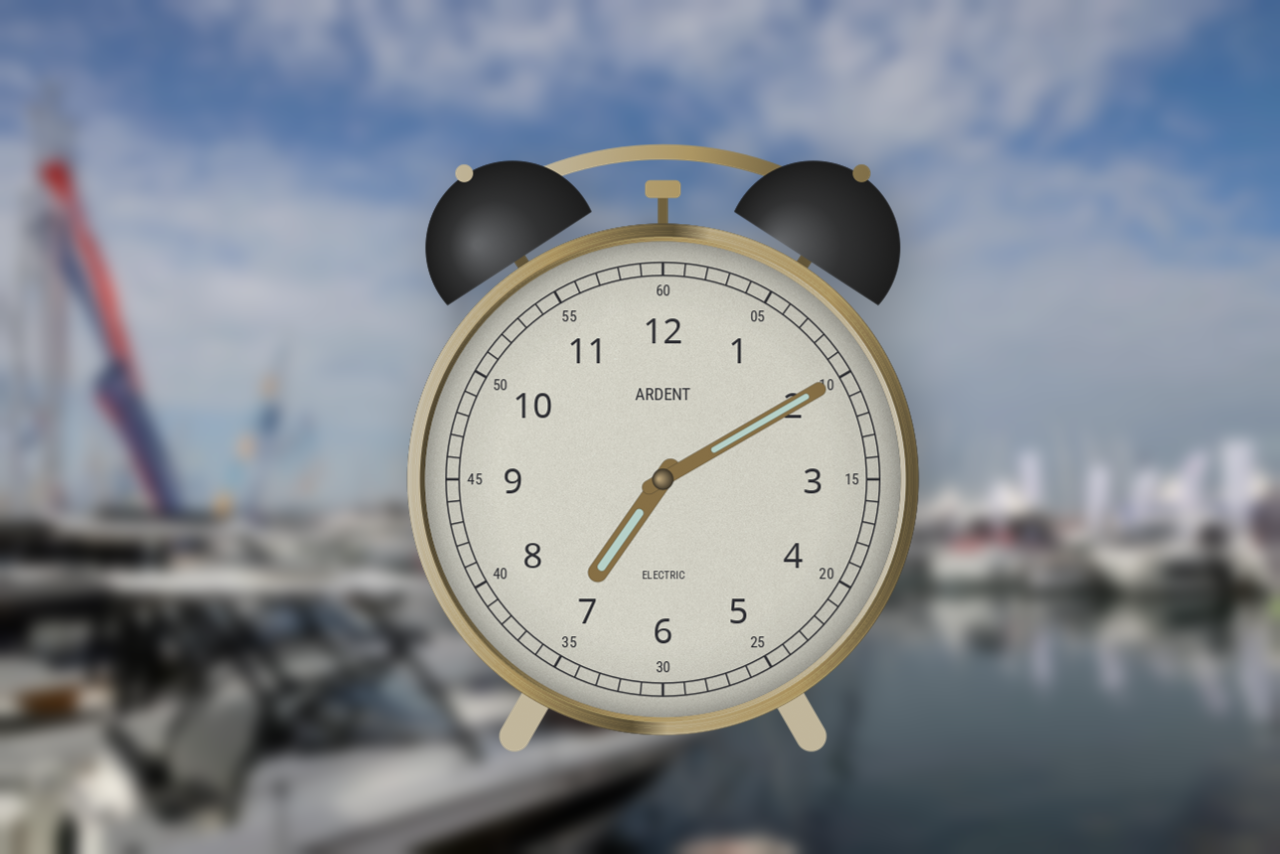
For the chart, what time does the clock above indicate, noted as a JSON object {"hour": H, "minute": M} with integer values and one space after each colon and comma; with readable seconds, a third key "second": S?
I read {"hour": 7, "minute": 10}
